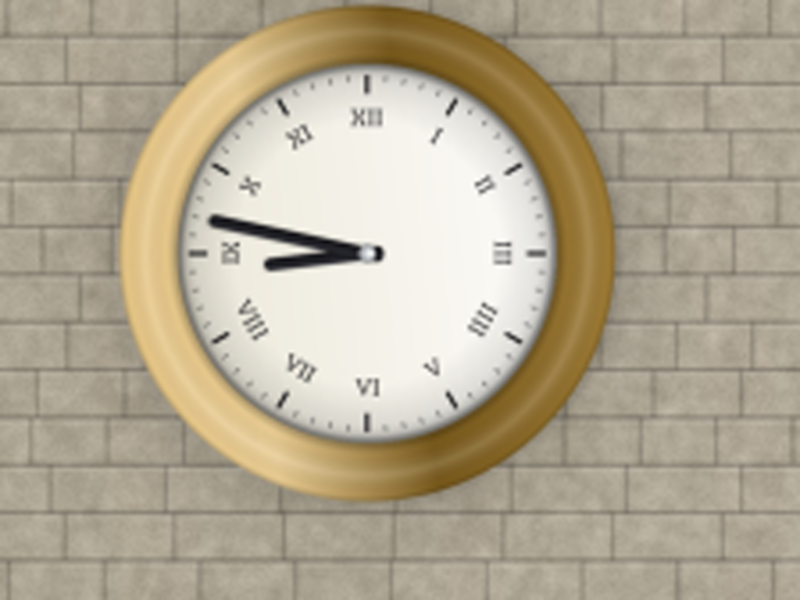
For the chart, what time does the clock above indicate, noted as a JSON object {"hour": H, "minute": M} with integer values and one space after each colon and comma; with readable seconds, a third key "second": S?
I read {"hour": 8, "minute": 47}
